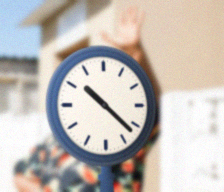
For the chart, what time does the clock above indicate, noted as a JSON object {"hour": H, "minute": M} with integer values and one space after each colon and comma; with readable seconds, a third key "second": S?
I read {"hour": 10, "minute": 22}
